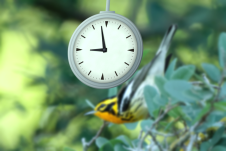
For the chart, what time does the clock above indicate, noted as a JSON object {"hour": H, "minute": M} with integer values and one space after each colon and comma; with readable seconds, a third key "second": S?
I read {"hour": 8, "minute": 58}
